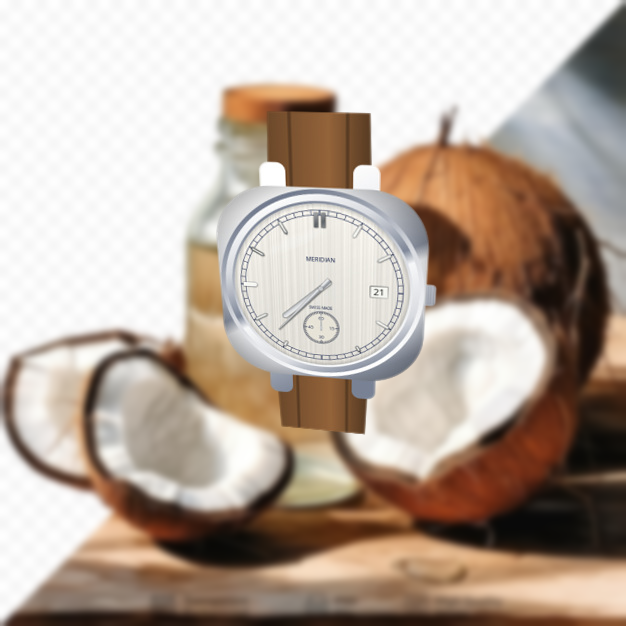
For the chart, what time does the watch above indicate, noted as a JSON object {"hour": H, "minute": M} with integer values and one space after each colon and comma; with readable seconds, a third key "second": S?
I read {"hour": 7, "minute": 37}
